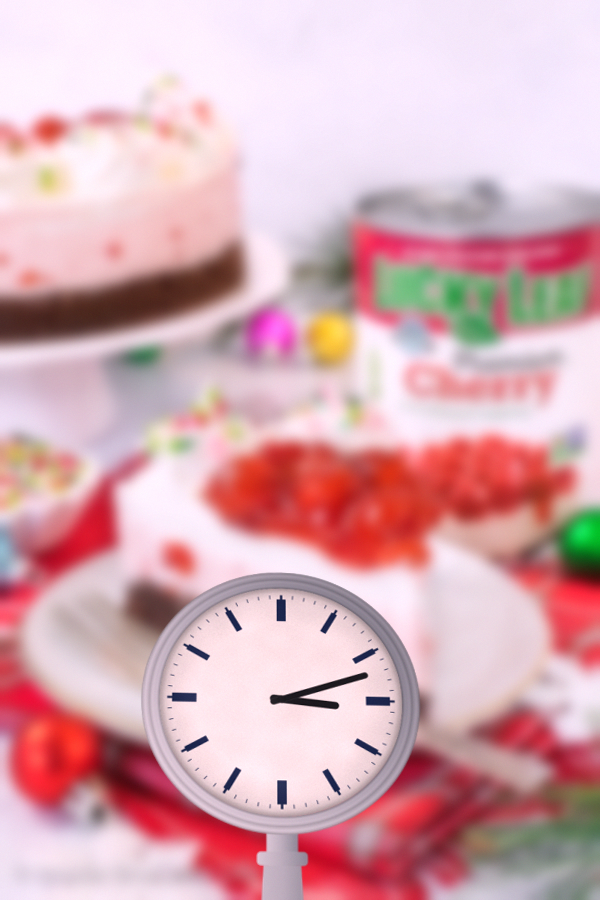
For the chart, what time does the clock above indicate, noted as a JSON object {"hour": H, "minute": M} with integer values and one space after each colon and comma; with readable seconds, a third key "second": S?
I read {"hour": 3, "minute": 12}
